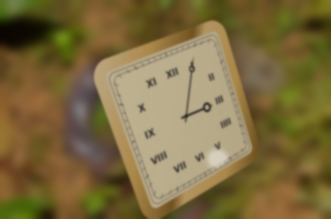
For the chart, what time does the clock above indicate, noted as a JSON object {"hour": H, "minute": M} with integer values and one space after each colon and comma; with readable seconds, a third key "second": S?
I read {"hour": 3, "minute": 5}
